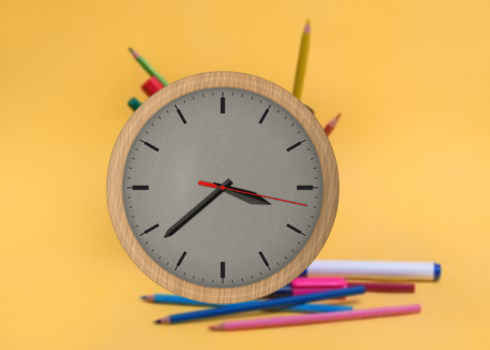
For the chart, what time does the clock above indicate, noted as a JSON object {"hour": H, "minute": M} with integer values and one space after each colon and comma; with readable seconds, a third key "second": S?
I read {"hour": 3, "minute": 38, "second": 17}
